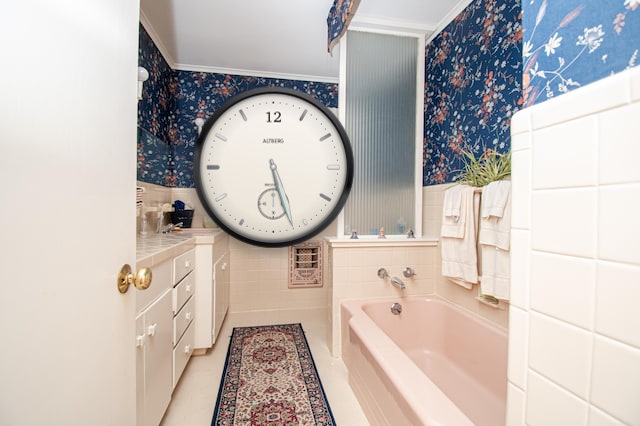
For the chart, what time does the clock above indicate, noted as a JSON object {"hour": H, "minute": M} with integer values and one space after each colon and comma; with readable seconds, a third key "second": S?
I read {"hour": 5, "minute": 27}
